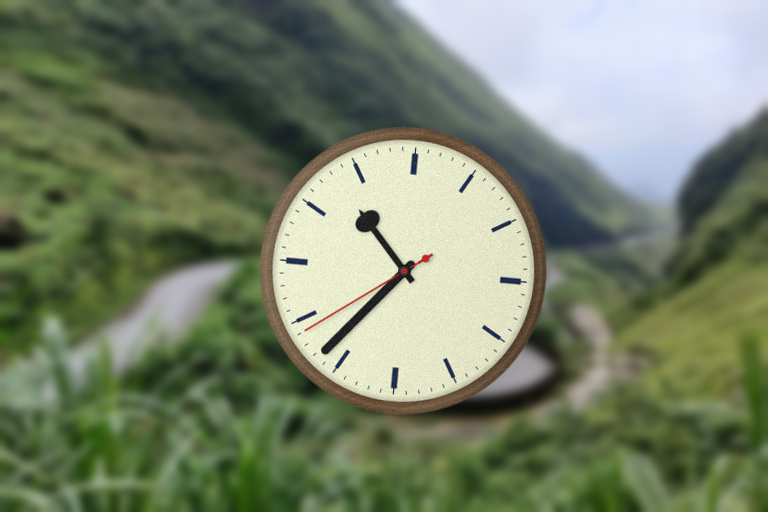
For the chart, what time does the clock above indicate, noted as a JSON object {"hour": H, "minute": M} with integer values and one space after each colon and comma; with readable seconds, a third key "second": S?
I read {"hour": 10, "minute": 36, "second": 39}
